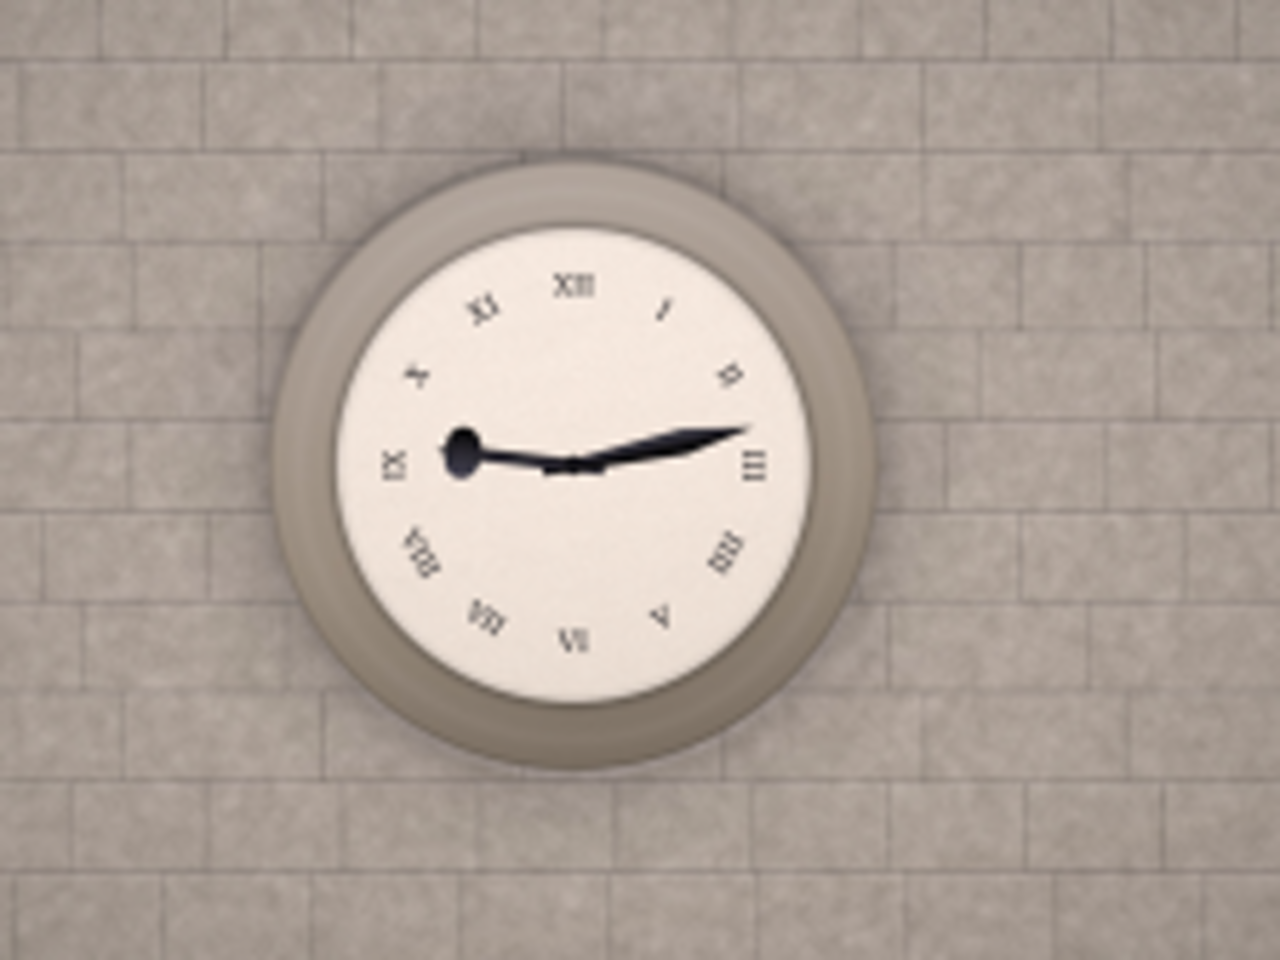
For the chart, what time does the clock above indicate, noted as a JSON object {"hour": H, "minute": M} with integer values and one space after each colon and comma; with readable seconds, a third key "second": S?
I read {"hour": 9, "minute": 13}
